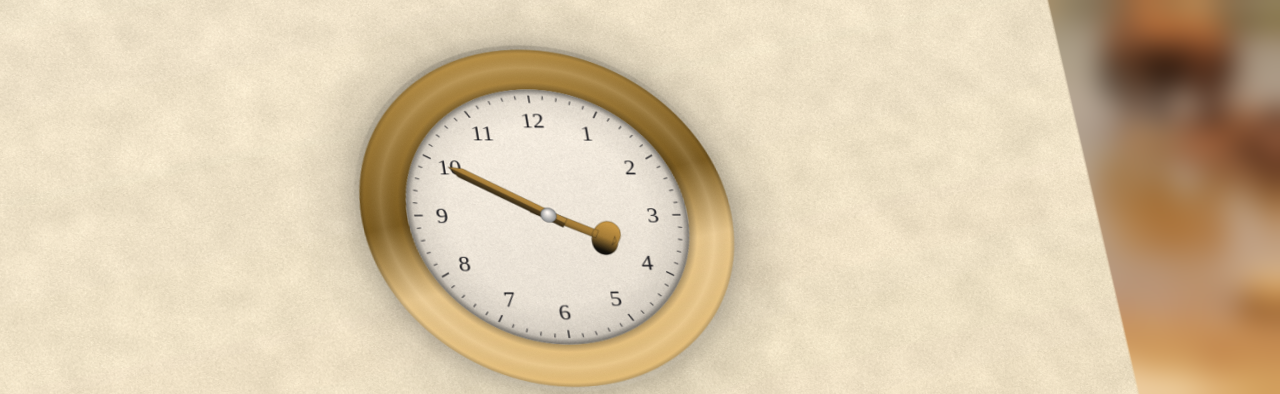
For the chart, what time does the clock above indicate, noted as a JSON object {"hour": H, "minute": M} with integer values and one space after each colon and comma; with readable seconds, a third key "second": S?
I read {"hour": 3, "minute": 50}
